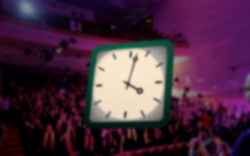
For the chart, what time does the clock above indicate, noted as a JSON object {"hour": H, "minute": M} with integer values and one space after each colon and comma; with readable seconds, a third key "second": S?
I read {"hour": 4, "minute": 2}
